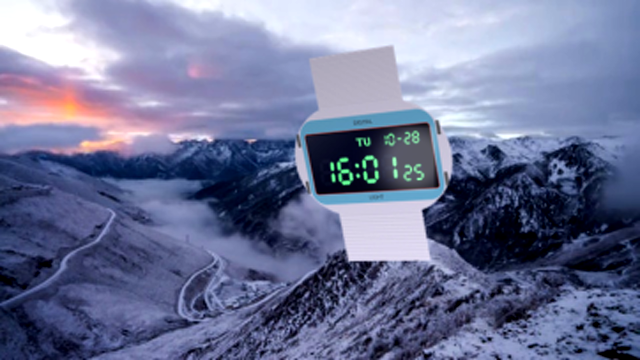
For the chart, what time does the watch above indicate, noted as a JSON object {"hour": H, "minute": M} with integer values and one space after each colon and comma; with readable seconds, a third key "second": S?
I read {"hour": 16, "minute": 1, "second": 25}
